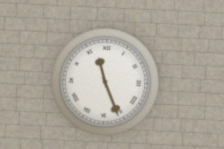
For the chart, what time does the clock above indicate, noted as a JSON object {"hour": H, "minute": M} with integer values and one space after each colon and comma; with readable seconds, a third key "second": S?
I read {"hour": 11, "minute": 26}
